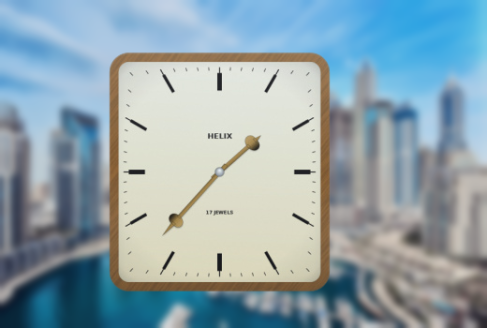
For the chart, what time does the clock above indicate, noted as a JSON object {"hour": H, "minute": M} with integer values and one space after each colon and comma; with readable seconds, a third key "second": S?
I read {"hour": 1, "minute": 37}
